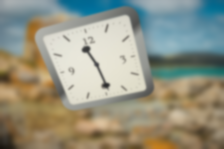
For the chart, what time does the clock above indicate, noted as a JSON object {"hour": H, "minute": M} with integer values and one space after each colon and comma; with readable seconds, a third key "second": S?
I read {"hour": 11, "minute": 29}
